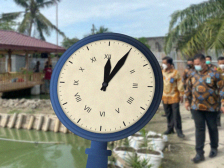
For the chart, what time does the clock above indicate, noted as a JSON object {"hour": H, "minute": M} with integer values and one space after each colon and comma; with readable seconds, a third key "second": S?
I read {"hour": 12, "minute": 5}
